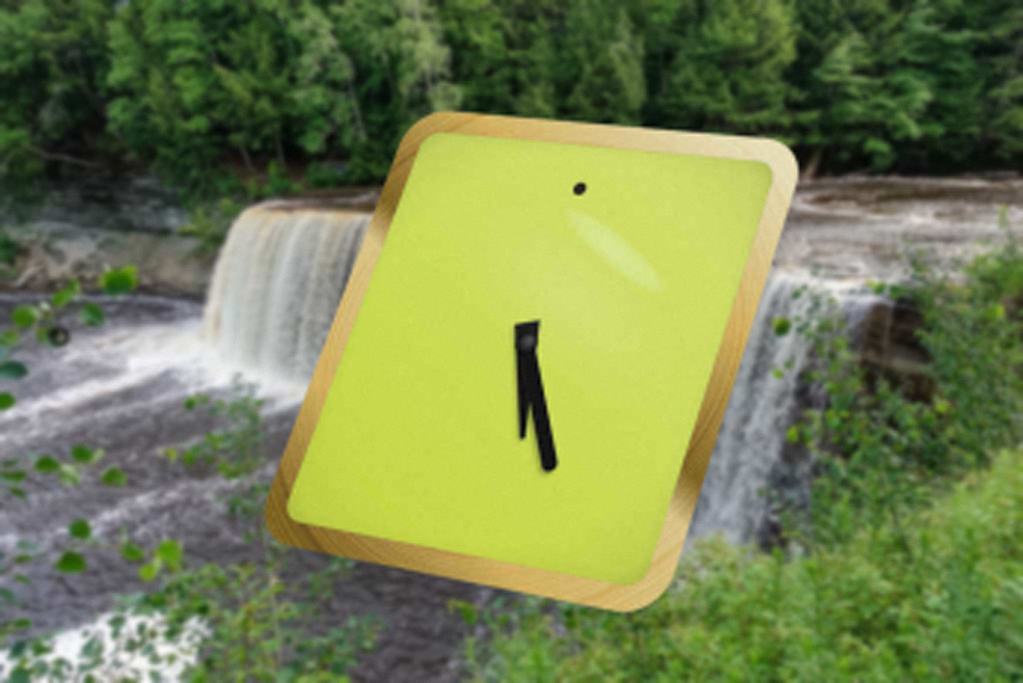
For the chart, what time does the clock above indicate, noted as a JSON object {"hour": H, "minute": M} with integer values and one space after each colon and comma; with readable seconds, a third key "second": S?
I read {"hour": 5, "minute": 25}
